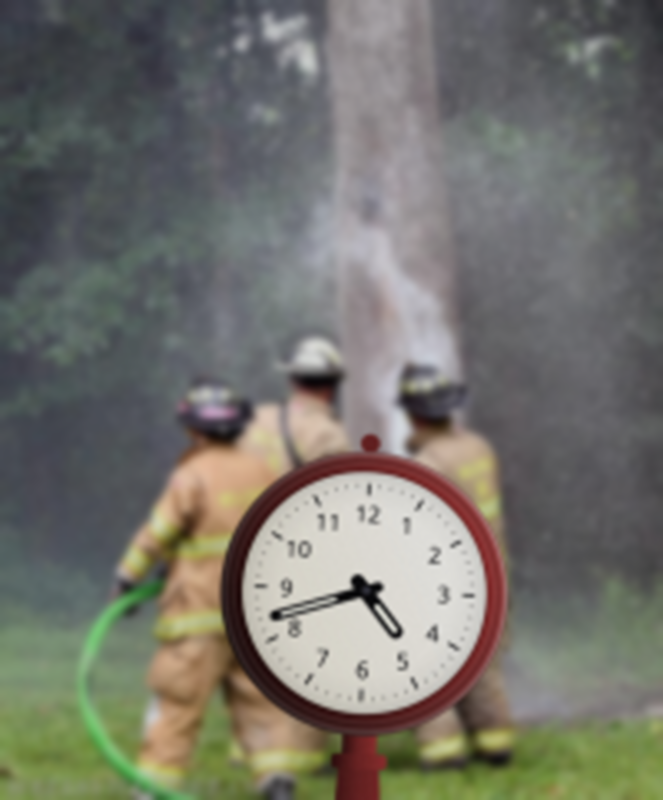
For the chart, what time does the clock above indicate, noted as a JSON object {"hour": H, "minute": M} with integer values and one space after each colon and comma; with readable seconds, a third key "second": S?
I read {"hour": 4, "minute": 42}
